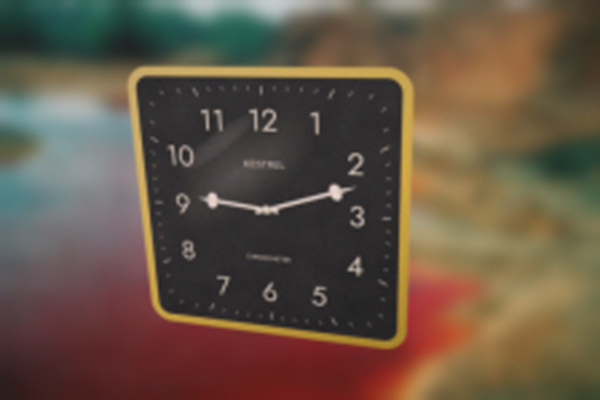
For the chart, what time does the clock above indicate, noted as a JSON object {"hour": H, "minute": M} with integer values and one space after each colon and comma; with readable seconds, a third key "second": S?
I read {"hour": 9, "minute": 12}
